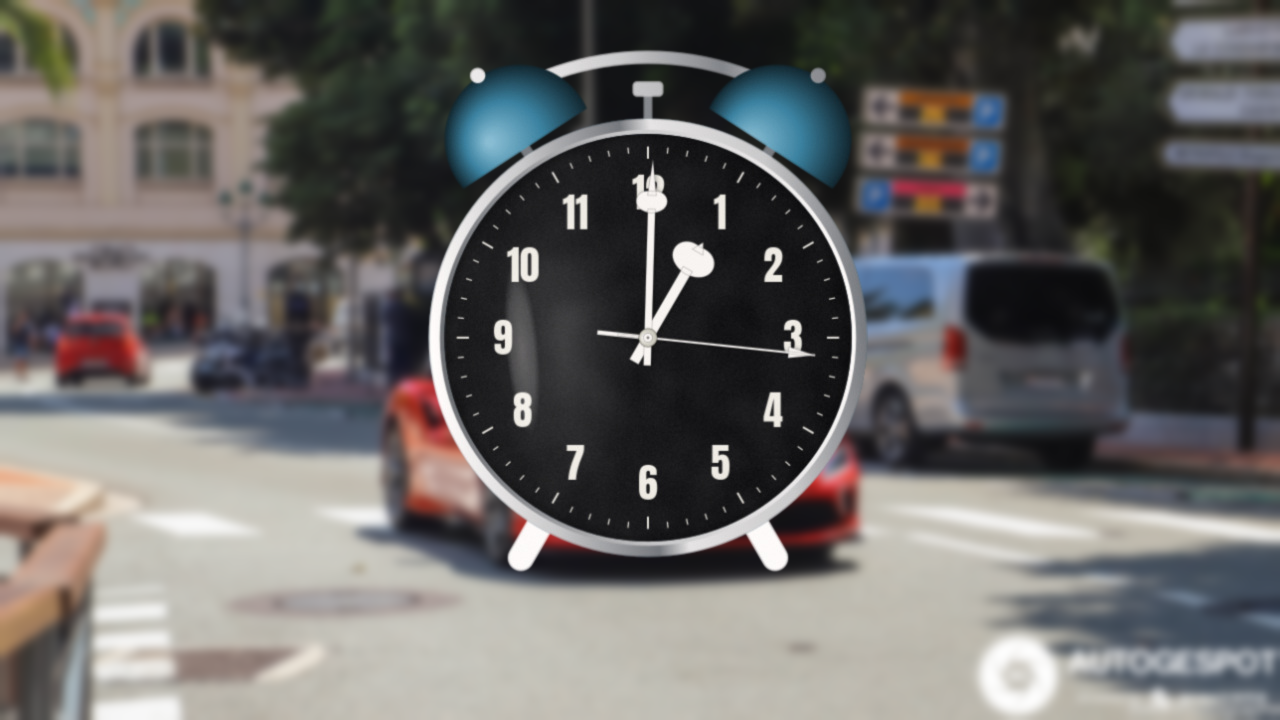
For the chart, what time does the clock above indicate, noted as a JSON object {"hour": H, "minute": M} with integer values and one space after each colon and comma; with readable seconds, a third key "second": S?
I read {"hour": 1, "minute": 0, "second": 16}
